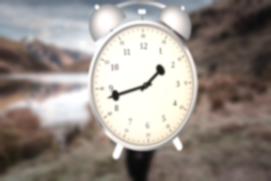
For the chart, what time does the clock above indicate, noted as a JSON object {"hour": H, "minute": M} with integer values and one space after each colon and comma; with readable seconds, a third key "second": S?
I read {"hour": 1, "minute": 43}
